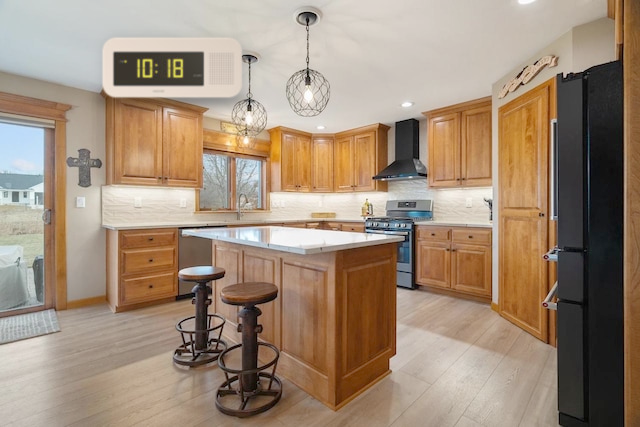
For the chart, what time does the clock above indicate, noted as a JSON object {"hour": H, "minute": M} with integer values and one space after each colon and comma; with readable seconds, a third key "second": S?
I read {"hour": 10, "minute": 18}
